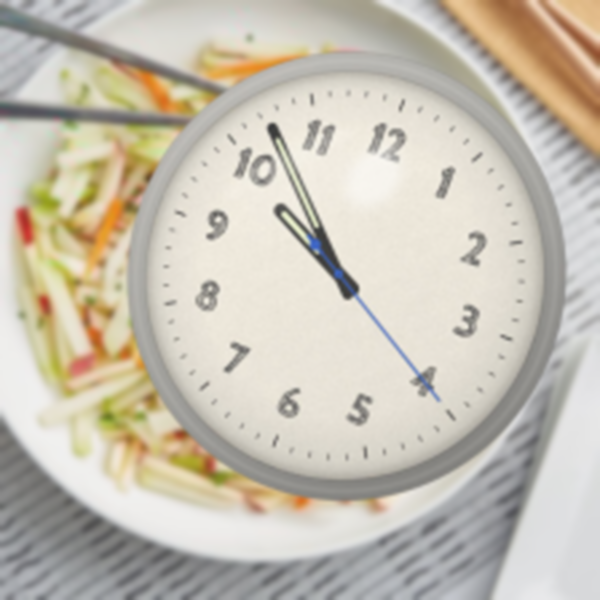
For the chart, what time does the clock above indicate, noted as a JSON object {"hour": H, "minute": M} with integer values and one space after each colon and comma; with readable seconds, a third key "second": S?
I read {"hour": 9, "minute": 52, "second": 20}
